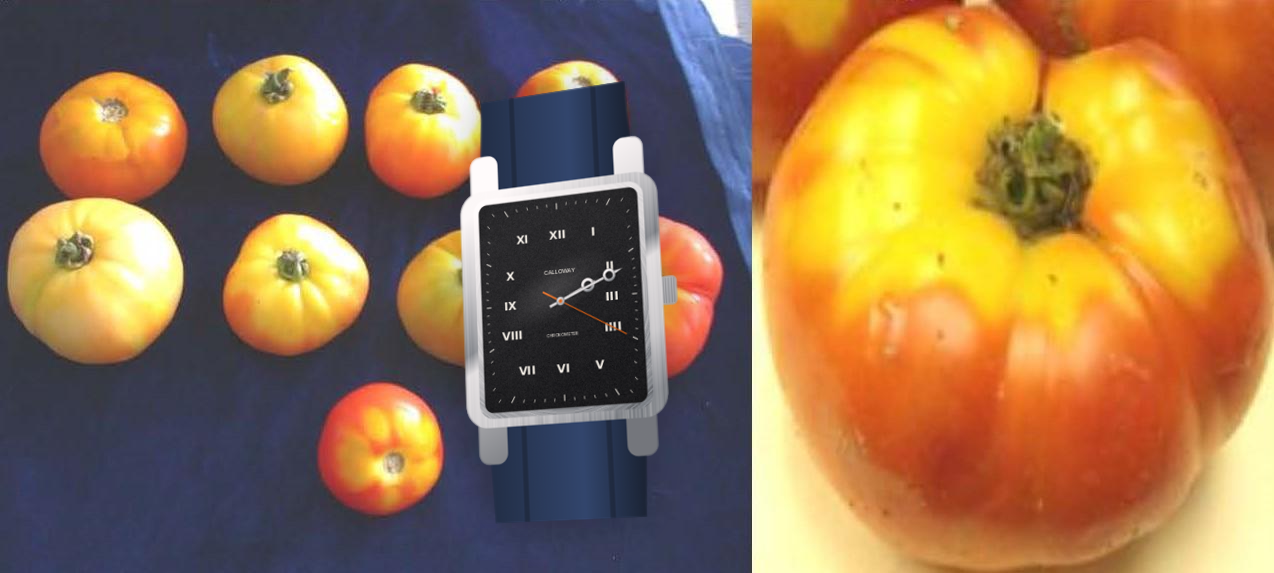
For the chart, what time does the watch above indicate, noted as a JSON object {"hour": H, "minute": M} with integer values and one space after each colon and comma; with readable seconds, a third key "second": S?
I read {"hour": 2, "minute": 11, "second": 20}
